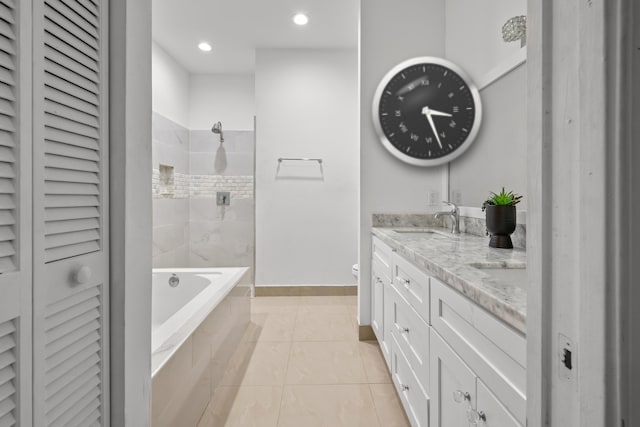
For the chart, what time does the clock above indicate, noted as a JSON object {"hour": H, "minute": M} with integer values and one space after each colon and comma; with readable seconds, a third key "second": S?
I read {"hour": 3, "minute": 27}
